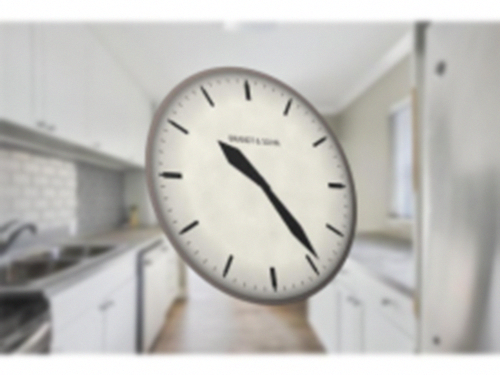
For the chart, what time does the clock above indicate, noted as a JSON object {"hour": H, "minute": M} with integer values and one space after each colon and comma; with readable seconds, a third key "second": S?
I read {"hour": 10, "minute": 24}
